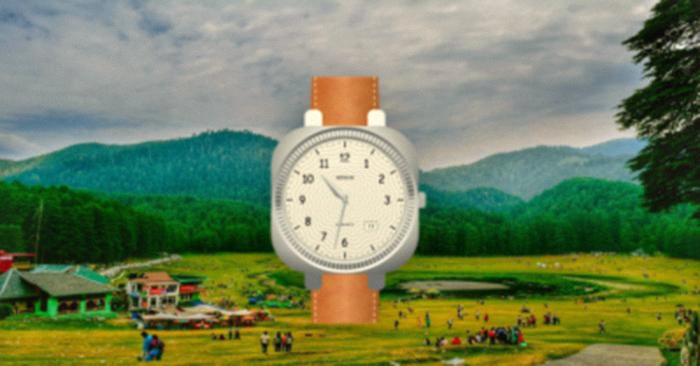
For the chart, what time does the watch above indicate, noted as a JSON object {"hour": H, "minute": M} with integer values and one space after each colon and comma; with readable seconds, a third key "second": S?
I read {"hour": 10, "minute": 32}
